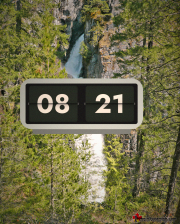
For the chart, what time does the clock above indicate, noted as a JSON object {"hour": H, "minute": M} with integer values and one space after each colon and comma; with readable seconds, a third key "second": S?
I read {"hour": 8, "minute": 21}
